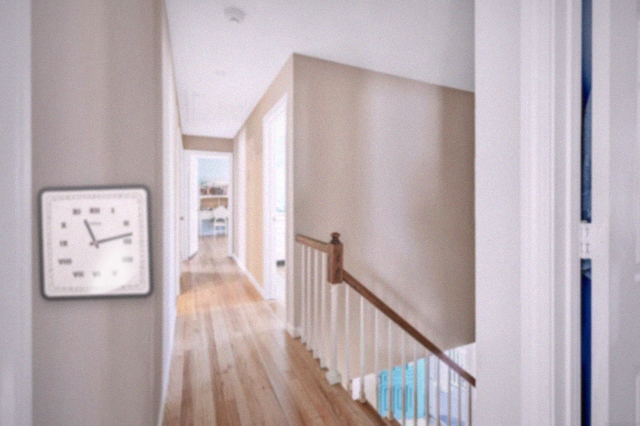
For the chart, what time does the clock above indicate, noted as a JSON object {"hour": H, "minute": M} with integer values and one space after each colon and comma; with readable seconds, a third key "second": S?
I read {"hour": 11, "minute": 13}
